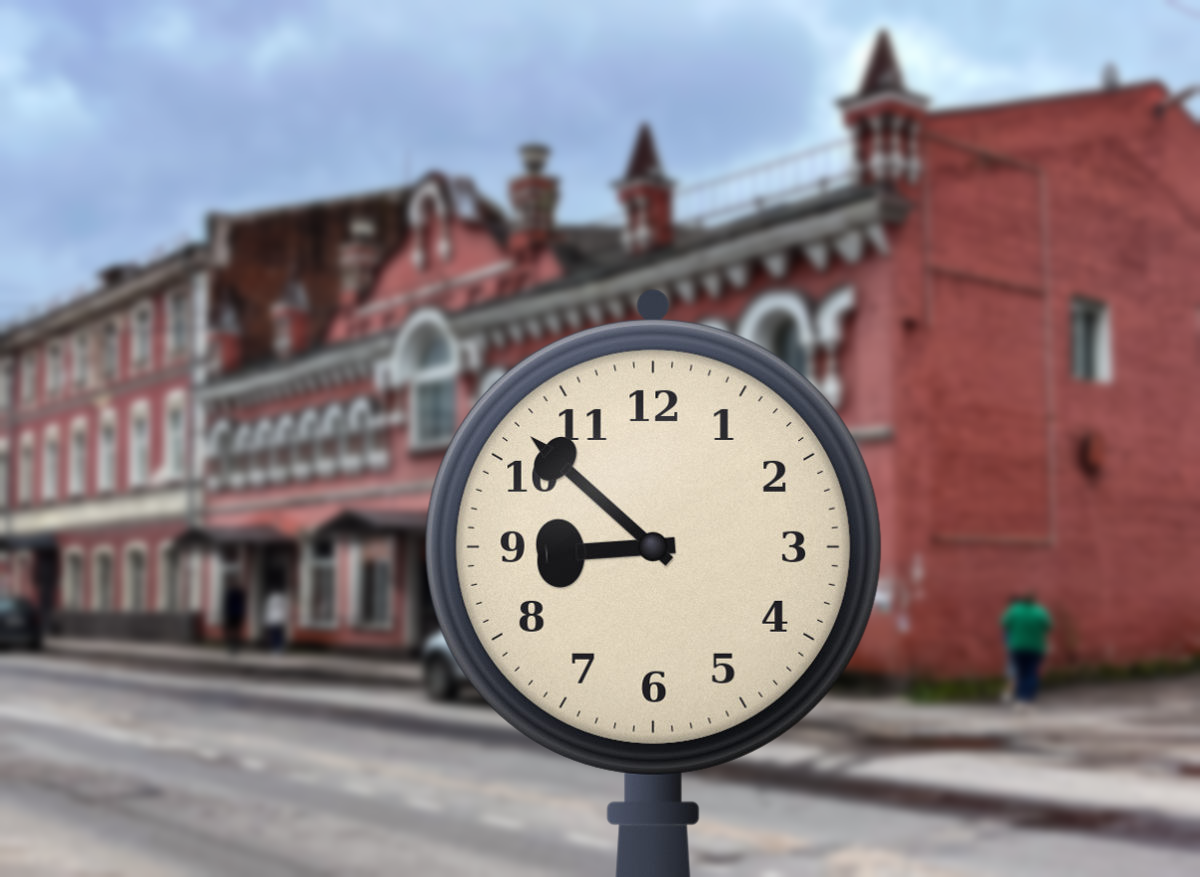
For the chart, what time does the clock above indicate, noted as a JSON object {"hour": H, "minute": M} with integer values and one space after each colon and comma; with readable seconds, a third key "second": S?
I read {"hour": 8, "minute": 52}
